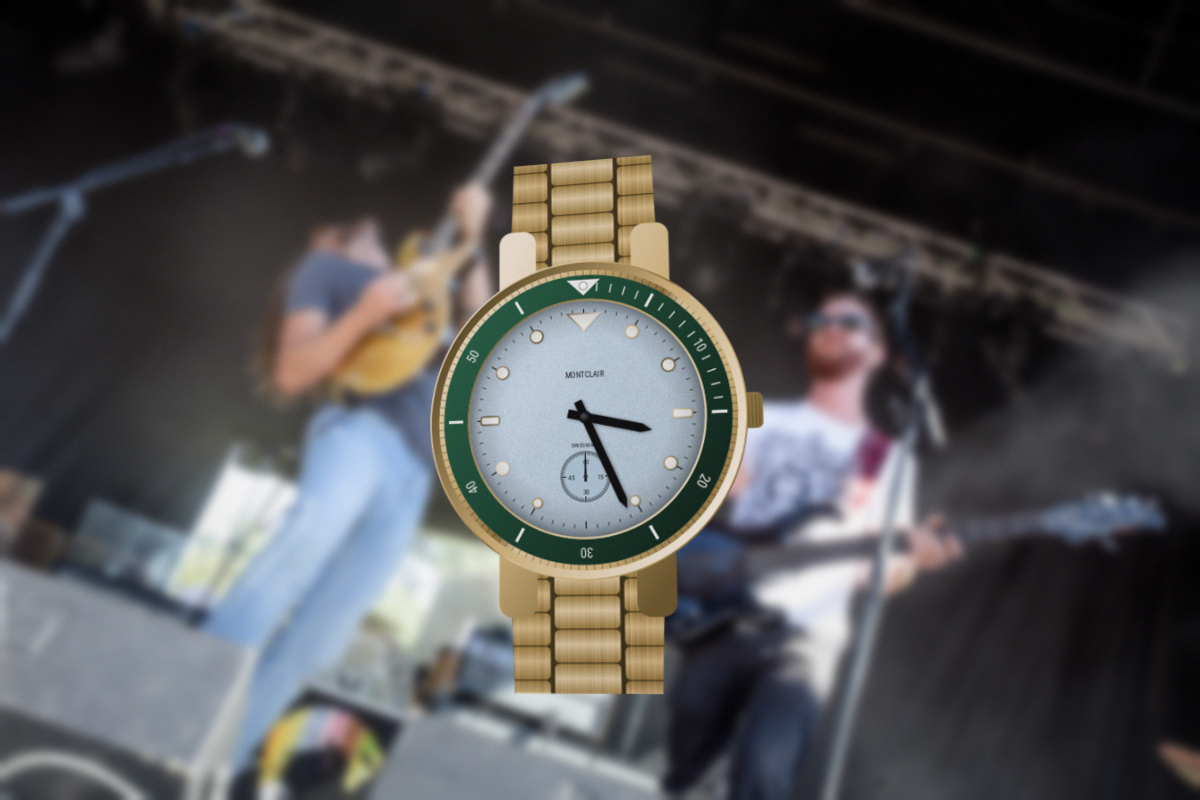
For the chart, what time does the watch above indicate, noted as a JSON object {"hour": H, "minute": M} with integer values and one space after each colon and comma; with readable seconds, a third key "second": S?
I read {"hour": 3, "minute": 26}
